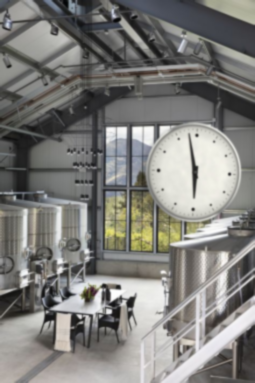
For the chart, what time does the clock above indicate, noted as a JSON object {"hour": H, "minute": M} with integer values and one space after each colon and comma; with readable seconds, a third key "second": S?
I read {"hour": 5, "minute": 58}
